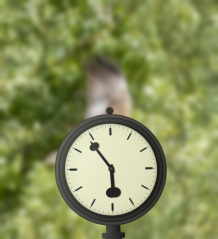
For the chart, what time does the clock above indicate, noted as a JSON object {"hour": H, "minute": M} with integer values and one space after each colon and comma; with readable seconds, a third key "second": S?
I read {"hour": 5, "minute": 54}
